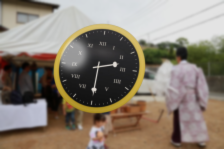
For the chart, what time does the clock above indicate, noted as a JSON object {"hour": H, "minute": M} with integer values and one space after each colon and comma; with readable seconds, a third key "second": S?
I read {"hour": 2, "minute": 30}
